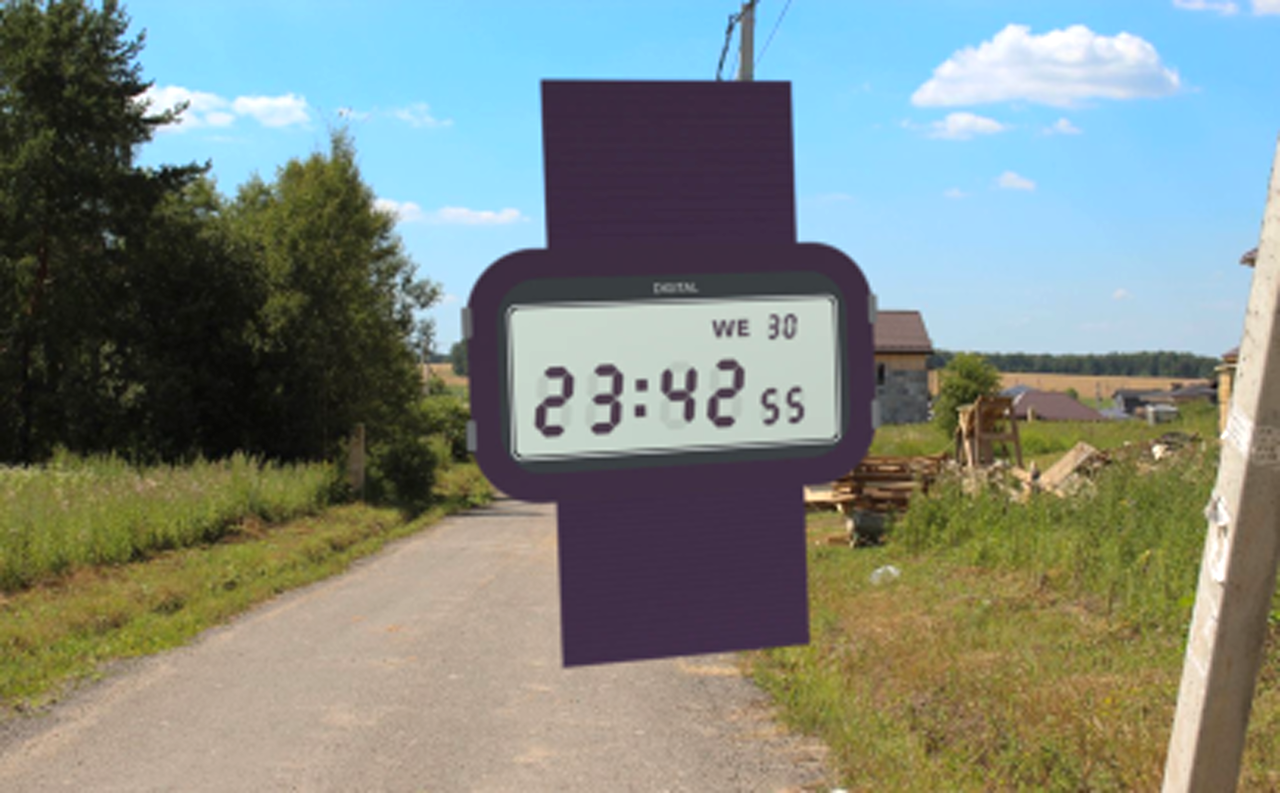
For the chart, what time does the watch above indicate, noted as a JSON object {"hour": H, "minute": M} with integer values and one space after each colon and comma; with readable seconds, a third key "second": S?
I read {"hour": 23, "minute": 42, "second": 55}
